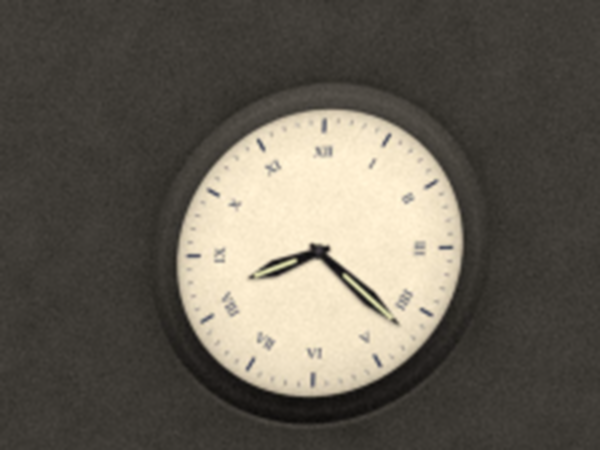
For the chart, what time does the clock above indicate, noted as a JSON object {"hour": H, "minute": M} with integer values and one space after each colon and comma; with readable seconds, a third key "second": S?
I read {"hour": 8, "minute": 22}
